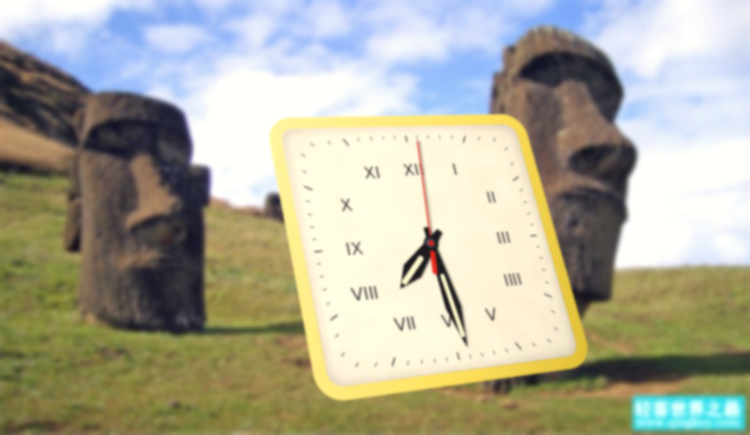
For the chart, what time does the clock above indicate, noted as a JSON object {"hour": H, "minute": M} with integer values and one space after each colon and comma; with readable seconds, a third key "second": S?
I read {"hour": 7, "minute": 29, "second": 1}
